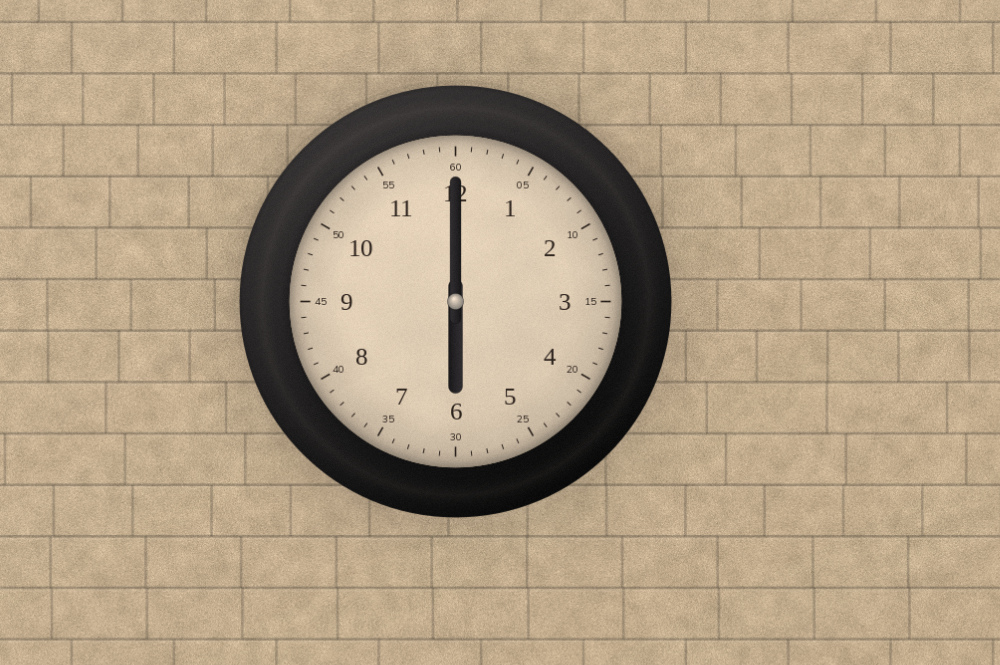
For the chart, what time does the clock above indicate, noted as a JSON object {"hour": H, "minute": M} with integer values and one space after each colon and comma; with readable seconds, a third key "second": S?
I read {"hour": 6, "minute": 0}
